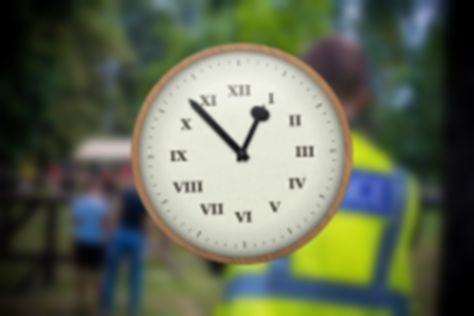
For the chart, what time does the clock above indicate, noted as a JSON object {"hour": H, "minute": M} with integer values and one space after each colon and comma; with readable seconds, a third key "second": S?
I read {"hour": 12, "minute": 53}
